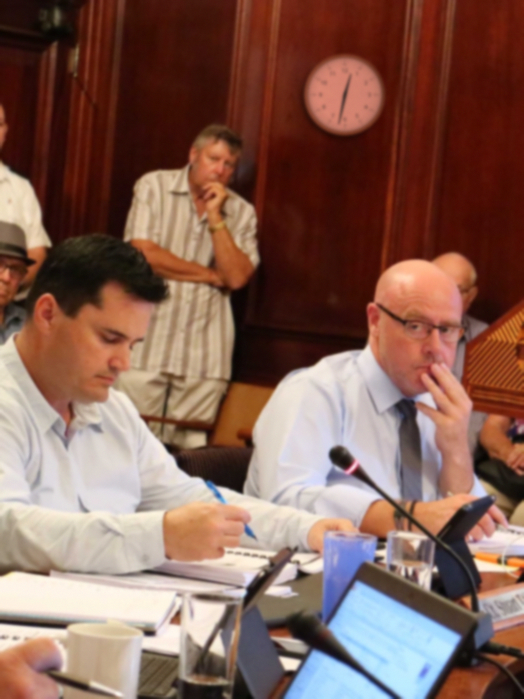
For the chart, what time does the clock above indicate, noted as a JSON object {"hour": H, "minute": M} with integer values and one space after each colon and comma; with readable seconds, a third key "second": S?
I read {"hour": 12, "minute": 32}
